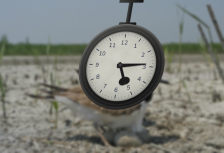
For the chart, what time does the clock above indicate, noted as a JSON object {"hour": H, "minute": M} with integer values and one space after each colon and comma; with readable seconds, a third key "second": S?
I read {"hour": 5, "minute": 14}
